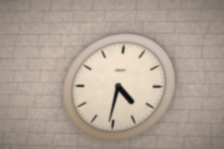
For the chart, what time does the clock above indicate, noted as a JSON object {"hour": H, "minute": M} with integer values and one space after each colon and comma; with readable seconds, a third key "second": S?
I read {"hour": 4, "minute": 31}
